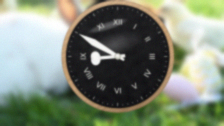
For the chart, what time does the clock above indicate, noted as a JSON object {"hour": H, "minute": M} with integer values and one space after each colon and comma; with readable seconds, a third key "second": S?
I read {"hour": 8, "minute": 50}
